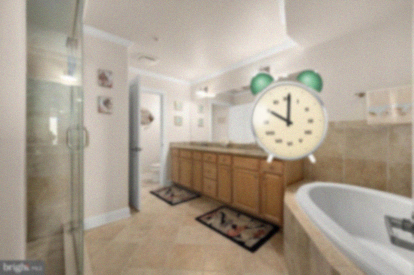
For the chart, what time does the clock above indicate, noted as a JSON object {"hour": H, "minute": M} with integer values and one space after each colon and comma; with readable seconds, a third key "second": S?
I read {"hour": 10, "minute": 1}
